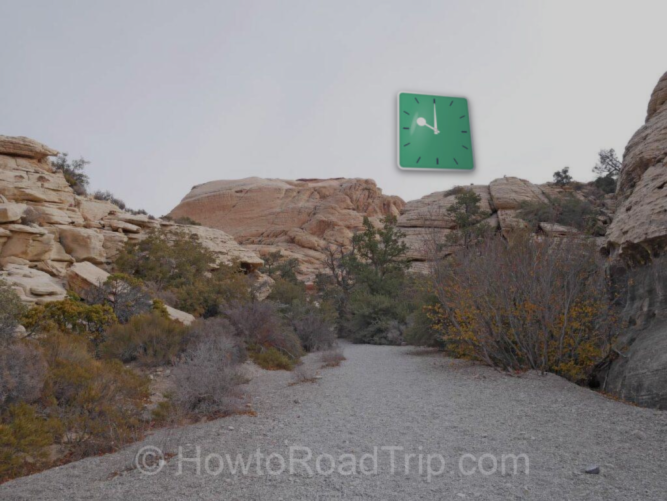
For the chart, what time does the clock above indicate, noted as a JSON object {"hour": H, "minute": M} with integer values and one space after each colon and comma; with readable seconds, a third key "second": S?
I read {"hour": 10, "minute": 0}
